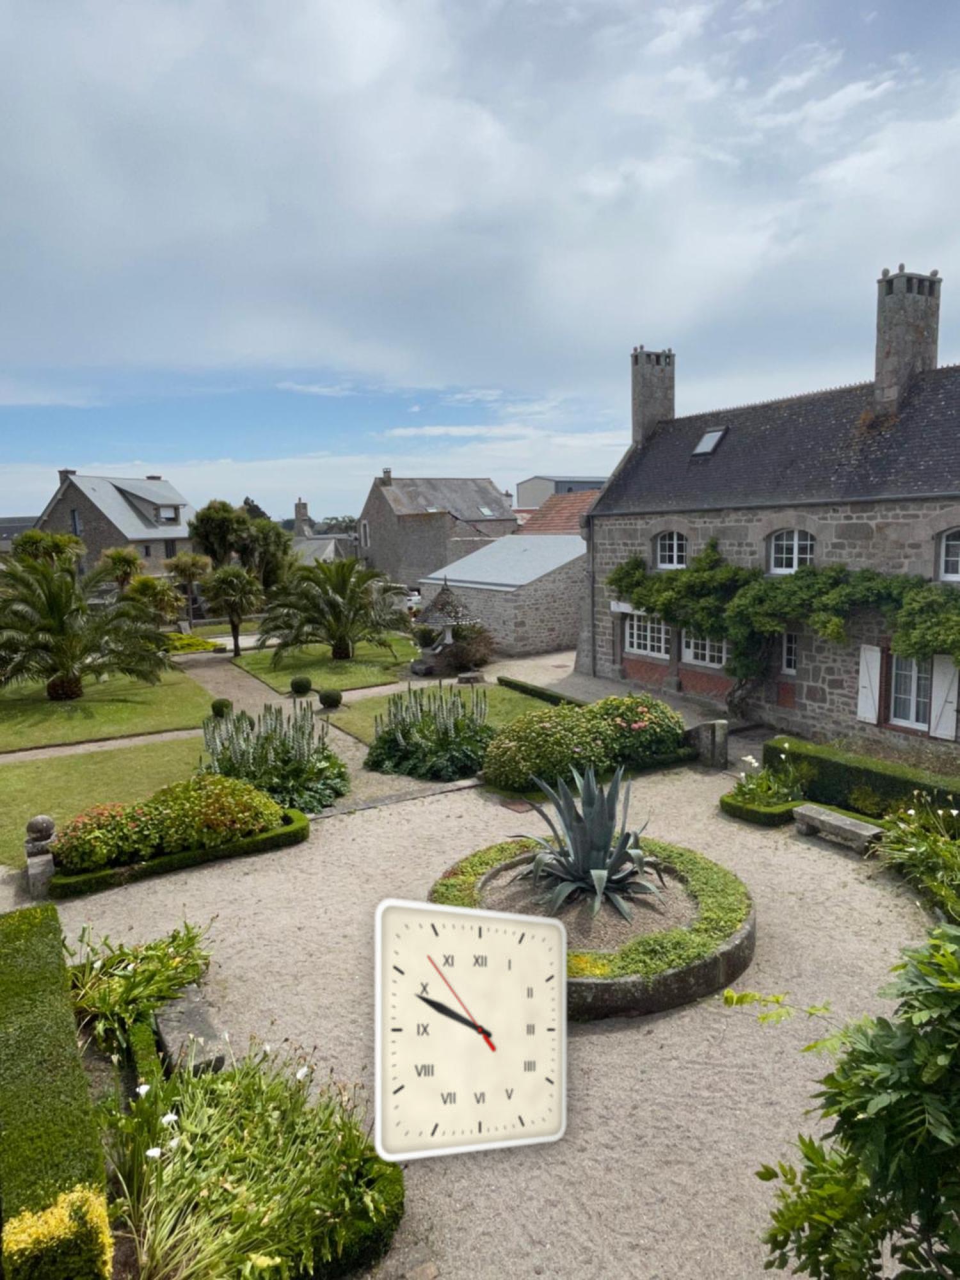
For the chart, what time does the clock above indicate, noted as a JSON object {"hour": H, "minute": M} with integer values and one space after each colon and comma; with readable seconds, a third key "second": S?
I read {"hour": 9, "minute": 48, "second": 53}
